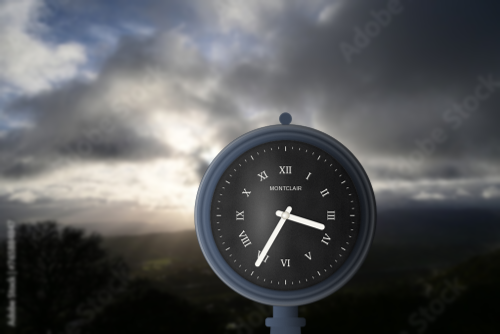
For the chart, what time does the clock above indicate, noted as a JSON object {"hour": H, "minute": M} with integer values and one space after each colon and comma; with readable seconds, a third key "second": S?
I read {"hour": 3, "minute": 35}
